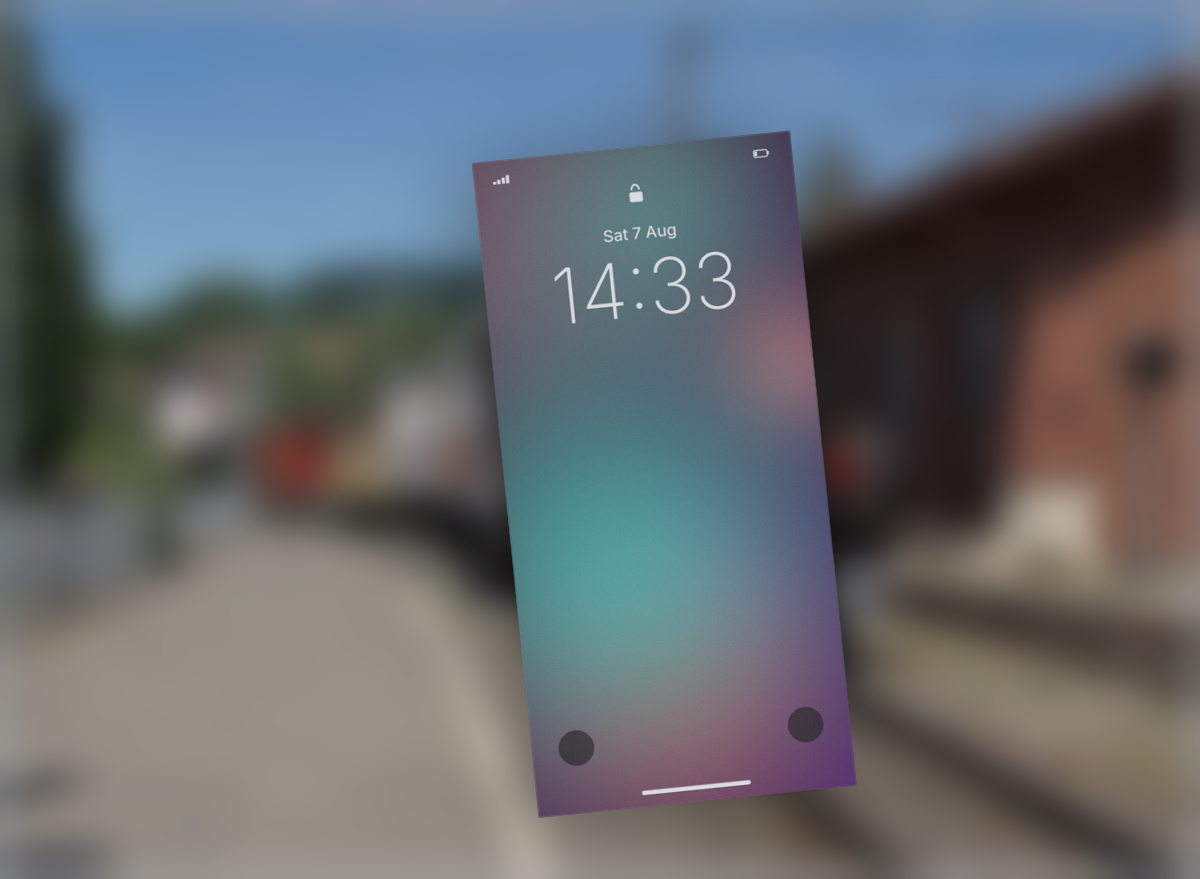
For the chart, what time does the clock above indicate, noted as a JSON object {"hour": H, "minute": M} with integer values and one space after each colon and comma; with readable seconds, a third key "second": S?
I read {"hour": 14, "minute": 33}
